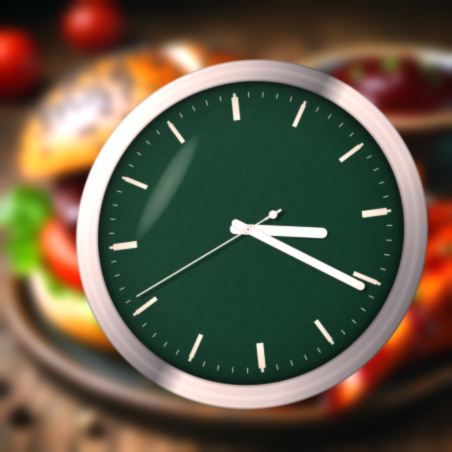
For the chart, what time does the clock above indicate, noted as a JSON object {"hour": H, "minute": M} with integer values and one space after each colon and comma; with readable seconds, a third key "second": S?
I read {"hour": 3, "minute": 20, "second": 41}
